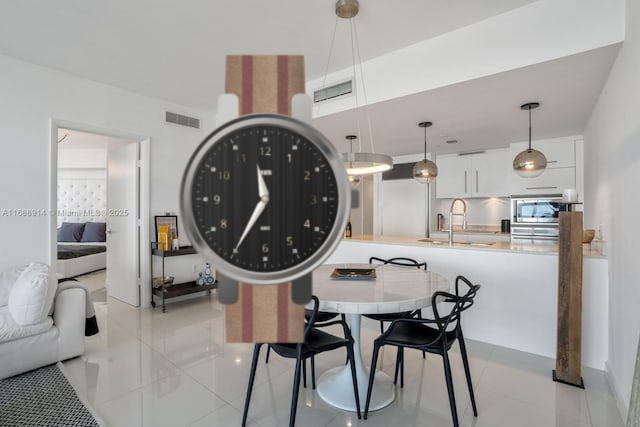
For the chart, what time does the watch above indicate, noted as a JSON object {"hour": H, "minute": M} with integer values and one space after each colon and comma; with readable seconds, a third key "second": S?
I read {"hour": 11, "minute": 35}
